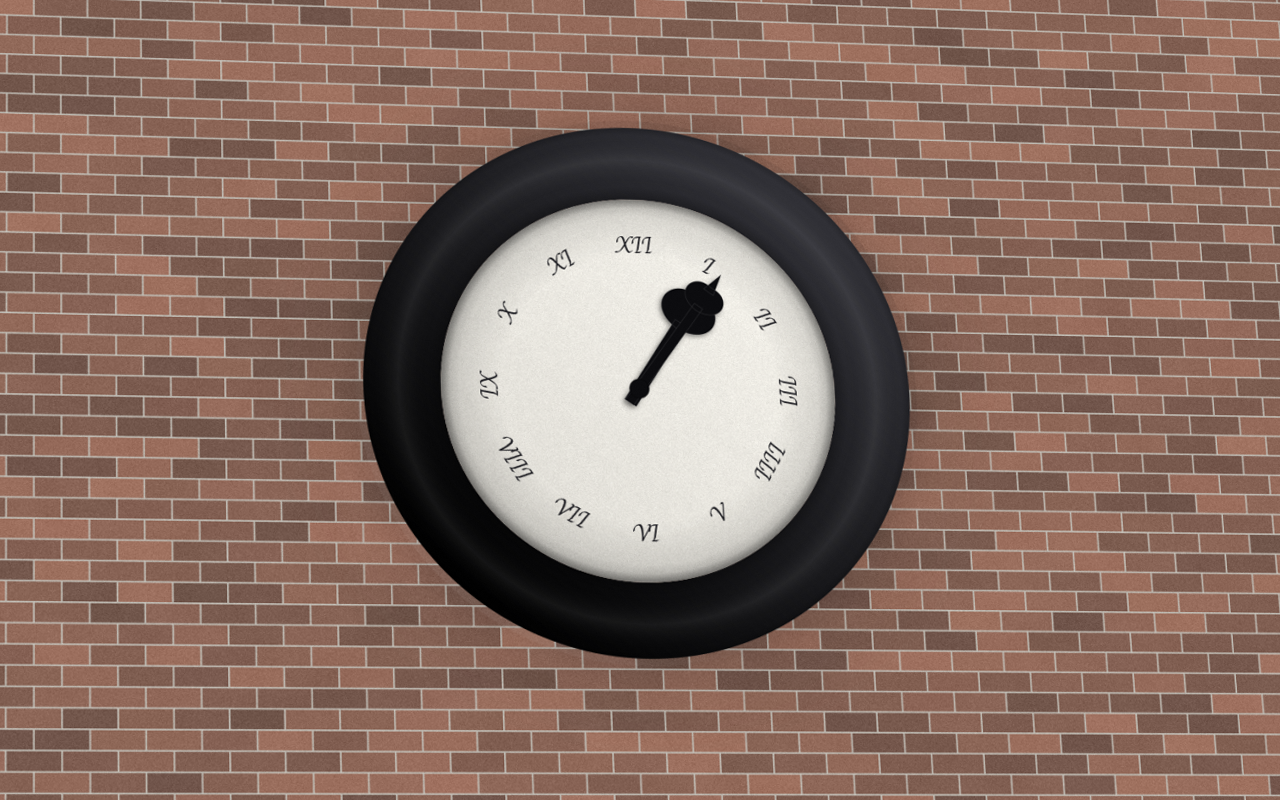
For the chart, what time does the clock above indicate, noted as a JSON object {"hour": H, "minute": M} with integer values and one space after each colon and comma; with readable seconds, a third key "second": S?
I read {"hour": 1, "minute": 6}
